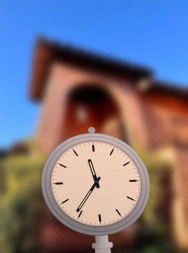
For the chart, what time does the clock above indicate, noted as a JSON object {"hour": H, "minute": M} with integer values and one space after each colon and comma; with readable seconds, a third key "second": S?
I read {"hour": 11, "minute": 36}
